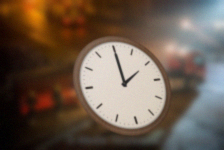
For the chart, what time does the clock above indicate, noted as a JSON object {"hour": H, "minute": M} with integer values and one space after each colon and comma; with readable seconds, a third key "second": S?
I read {"hour": 2, "minute": 0}
